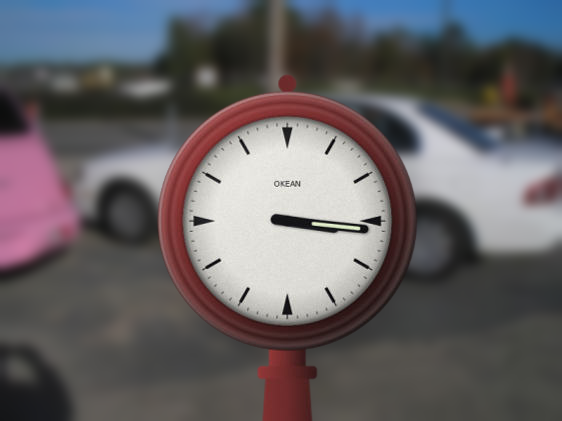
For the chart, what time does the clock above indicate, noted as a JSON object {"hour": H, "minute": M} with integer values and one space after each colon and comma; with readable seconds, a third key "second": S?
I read {"hour": 3, "minute": 16}
